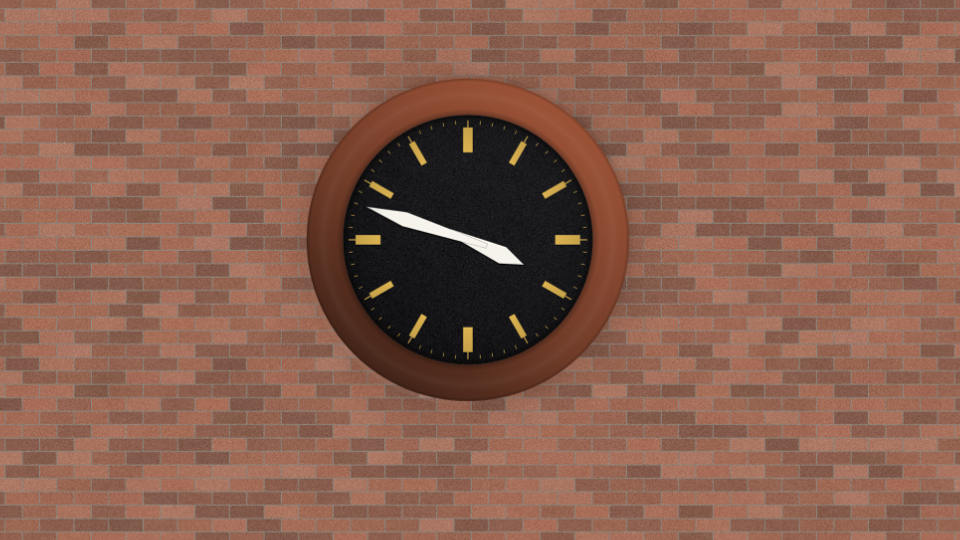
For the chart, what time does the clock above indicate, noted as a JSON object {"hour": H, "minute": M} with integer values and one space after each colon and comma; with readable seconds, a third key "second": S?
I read {"hour": 3, "minute": 48}
